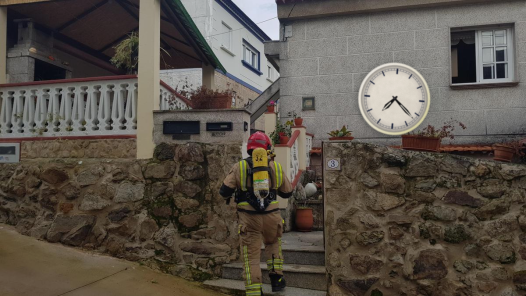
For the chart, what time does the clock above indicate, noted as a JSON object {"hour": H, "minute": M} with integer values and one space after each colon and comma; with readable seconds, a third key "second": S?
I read {"hour": 7, "minute": 22}
